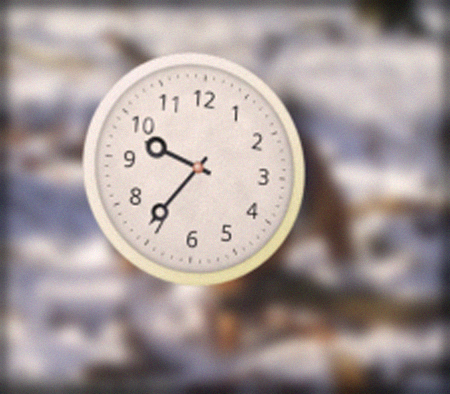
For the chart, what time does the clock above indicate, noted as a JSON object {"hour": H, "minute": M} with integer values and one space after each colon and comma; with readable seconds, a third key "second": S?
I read {"hour": 9, "minute": 36}
